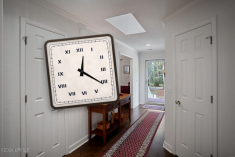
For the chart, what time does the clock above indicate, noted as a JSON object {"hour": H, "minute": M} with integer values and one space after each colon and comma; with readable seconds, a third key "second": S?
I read {"hour": 12, "minute": 21}
